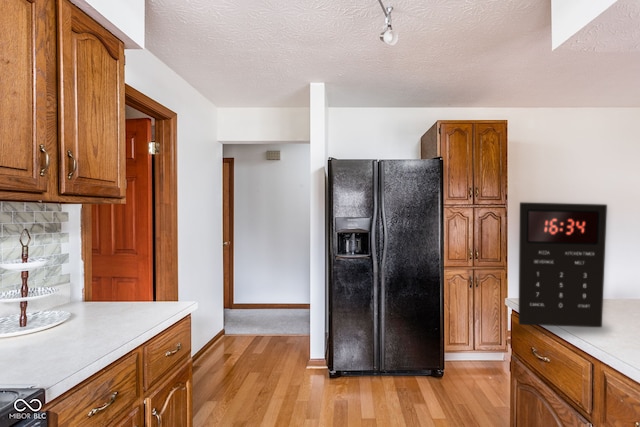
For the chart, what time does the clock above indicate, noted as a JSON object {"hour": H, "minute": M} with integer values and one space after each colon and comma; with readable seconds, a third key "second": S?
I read {"hour": 16, "minute": 34}
